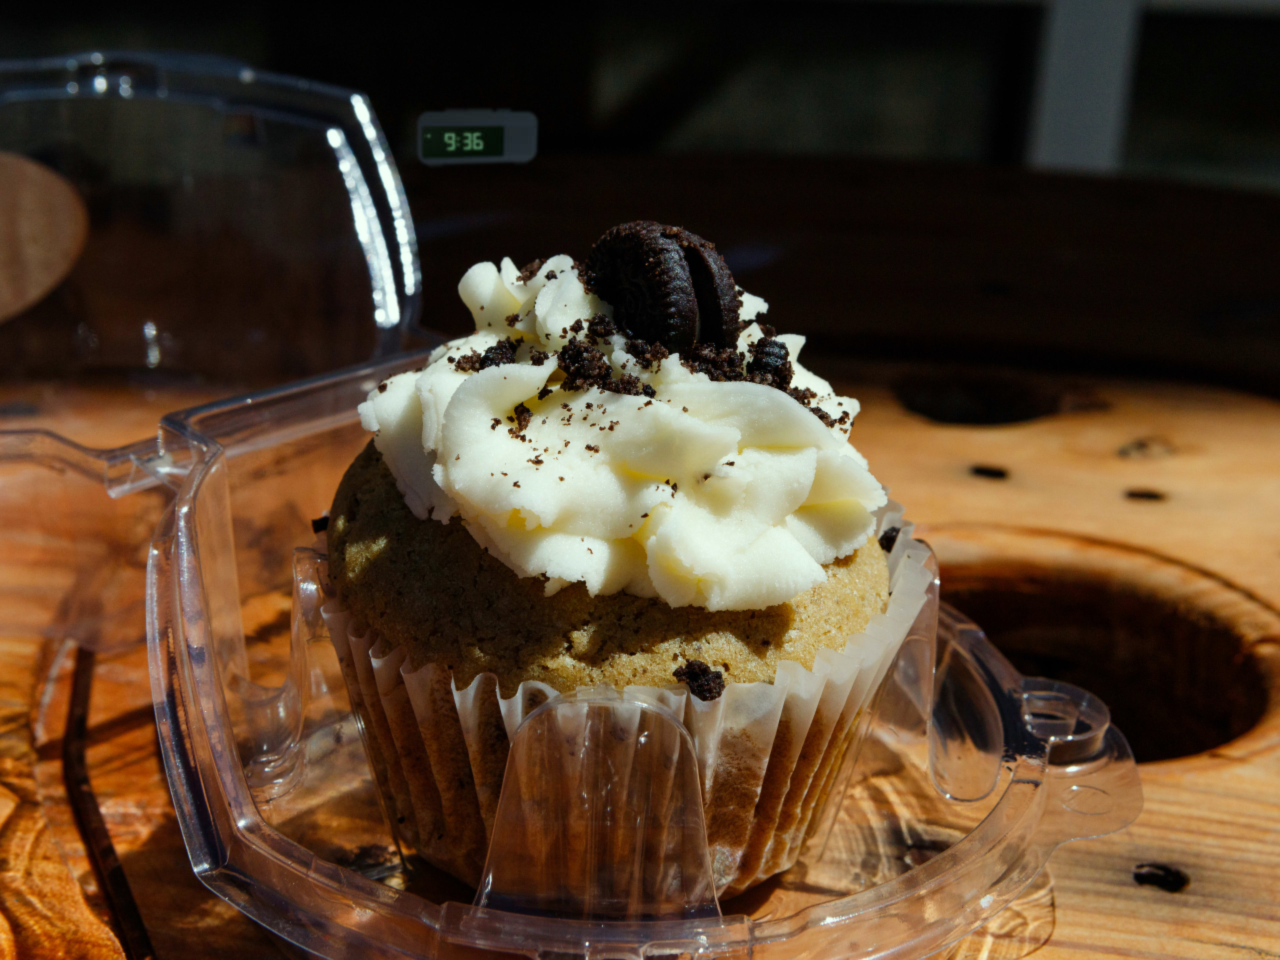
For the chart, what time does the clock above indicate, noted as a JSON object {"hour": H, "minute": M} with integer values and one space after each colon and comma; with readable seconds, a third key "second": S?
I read {"hour": 9, "minute": 36}
